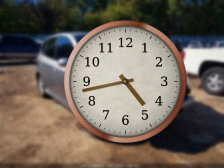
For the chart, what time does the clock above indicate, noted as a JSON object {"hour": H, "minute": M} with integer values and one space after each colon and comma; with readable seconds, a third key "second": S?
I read {"hour": 4, "minute": 43}
